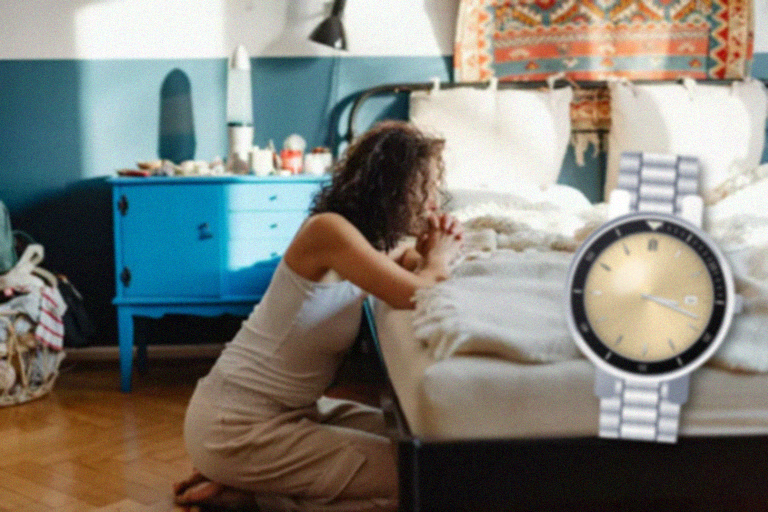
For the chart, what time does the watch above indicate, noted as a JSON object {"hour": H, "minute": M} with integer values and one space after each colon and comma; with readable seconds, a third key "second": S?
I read {"hour": 3, "minute": 18}
